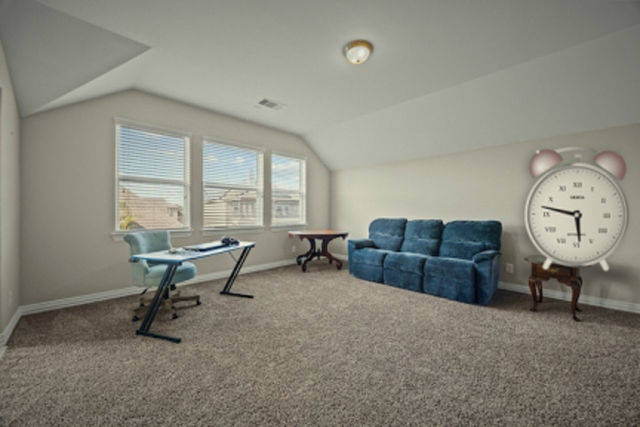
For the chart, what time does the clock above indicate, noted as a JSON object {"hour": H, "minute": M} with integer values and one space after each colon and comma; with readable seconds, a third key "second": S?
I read {"hour": 5, "minute": 47}
